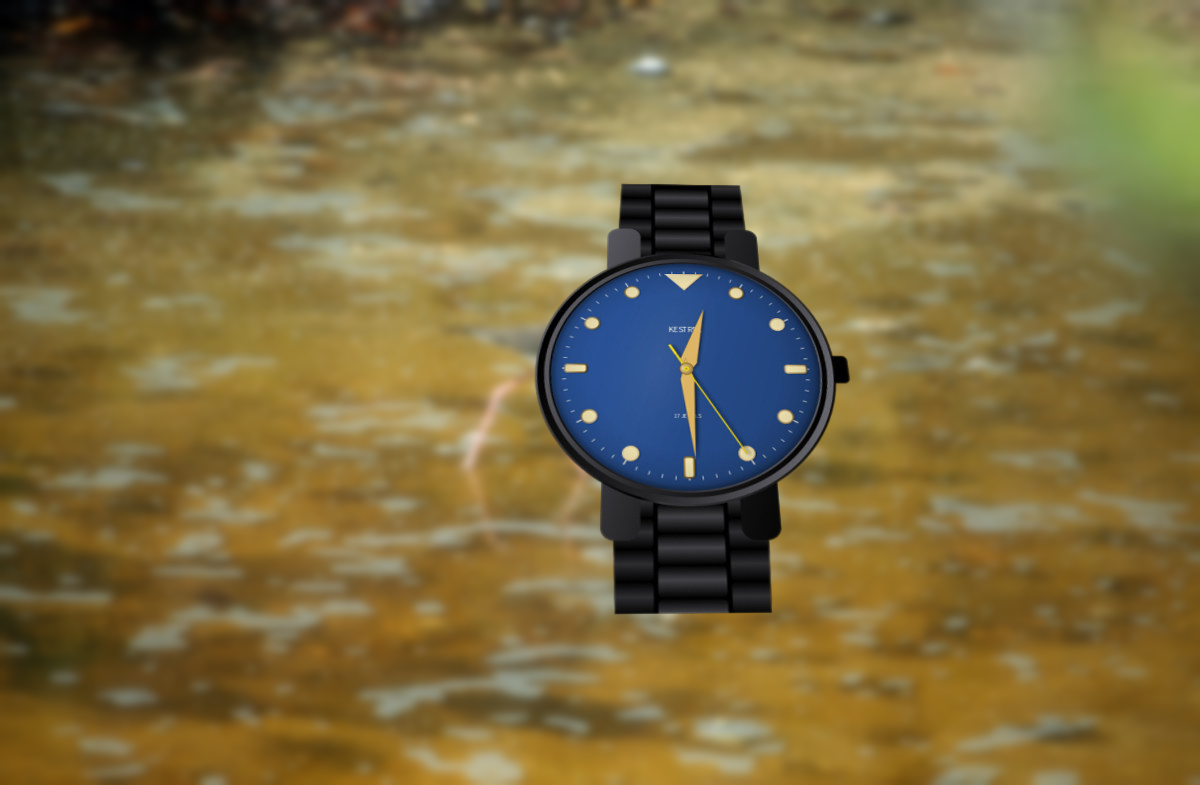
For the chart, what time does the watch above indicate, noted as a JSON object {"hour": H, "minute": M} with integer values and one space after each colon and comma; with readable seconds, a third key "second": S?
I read {"hour": 12, "minute": 29, "second": 25}
